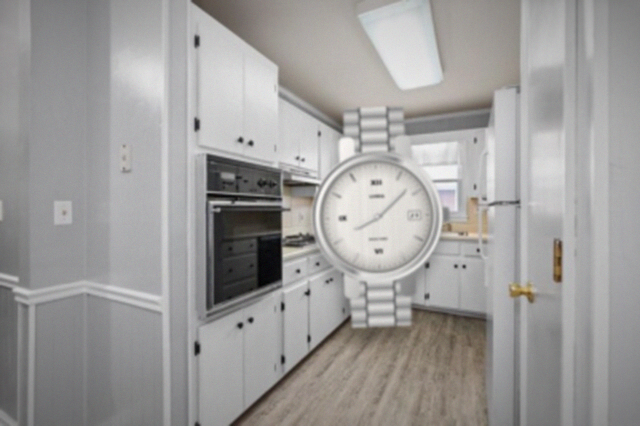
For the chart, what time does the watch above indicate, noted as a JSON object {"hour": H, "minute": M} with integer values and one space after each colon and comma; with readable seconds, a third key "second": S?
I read {"hour": 8, "minute": 8}
